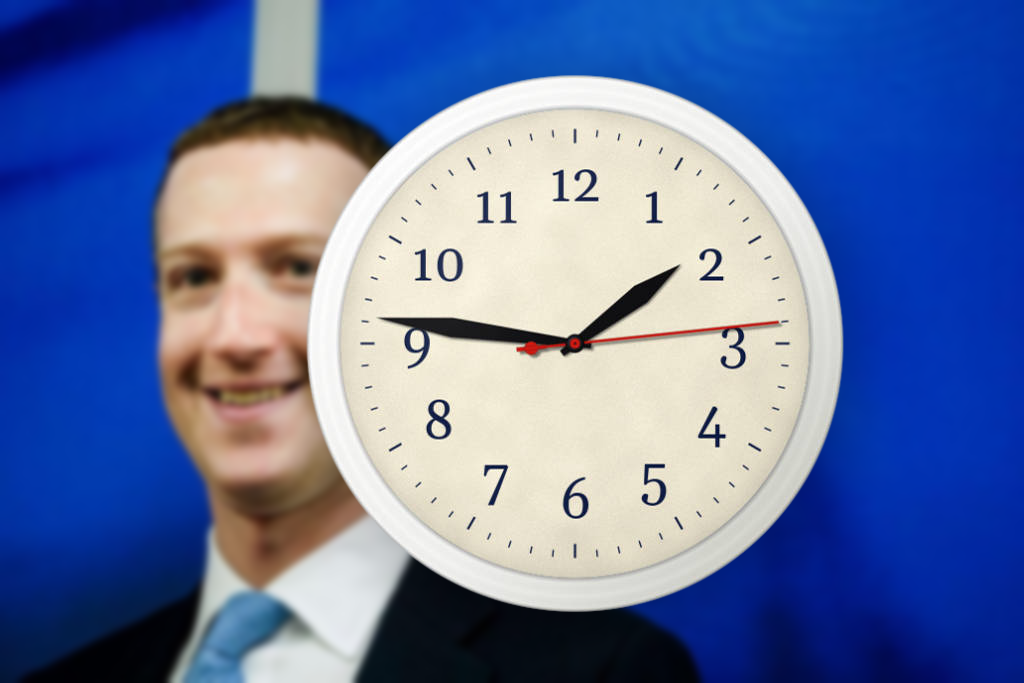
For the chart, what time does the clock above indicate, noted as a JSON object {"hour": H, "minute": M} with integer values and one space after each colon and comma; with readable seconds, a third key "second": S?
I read {"hour": 1, "minute": 46, "second": 14}
